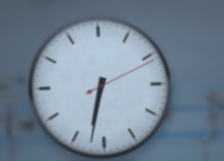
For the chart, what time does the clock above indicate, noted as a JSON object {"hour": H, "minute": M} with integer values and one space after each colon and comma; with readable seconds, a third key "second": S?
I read {"hour": 6, "minute": 32, "second": 11}
